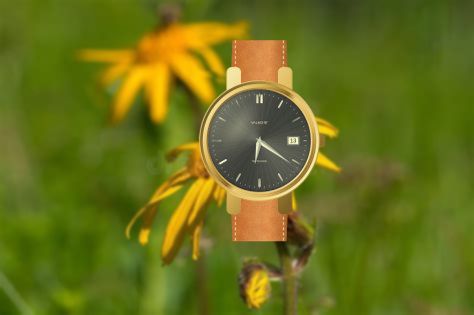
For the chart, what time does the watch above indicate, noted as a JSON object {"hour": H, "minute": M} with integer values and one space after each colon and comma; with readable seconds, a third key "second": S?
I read {"hour": 6, "minute": 21}
